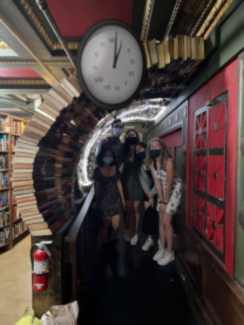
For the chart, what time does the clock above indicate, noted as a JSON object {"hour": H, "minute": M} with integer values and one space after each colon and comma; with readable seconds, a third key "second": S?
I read {"hour": 1, "minute": 2}
